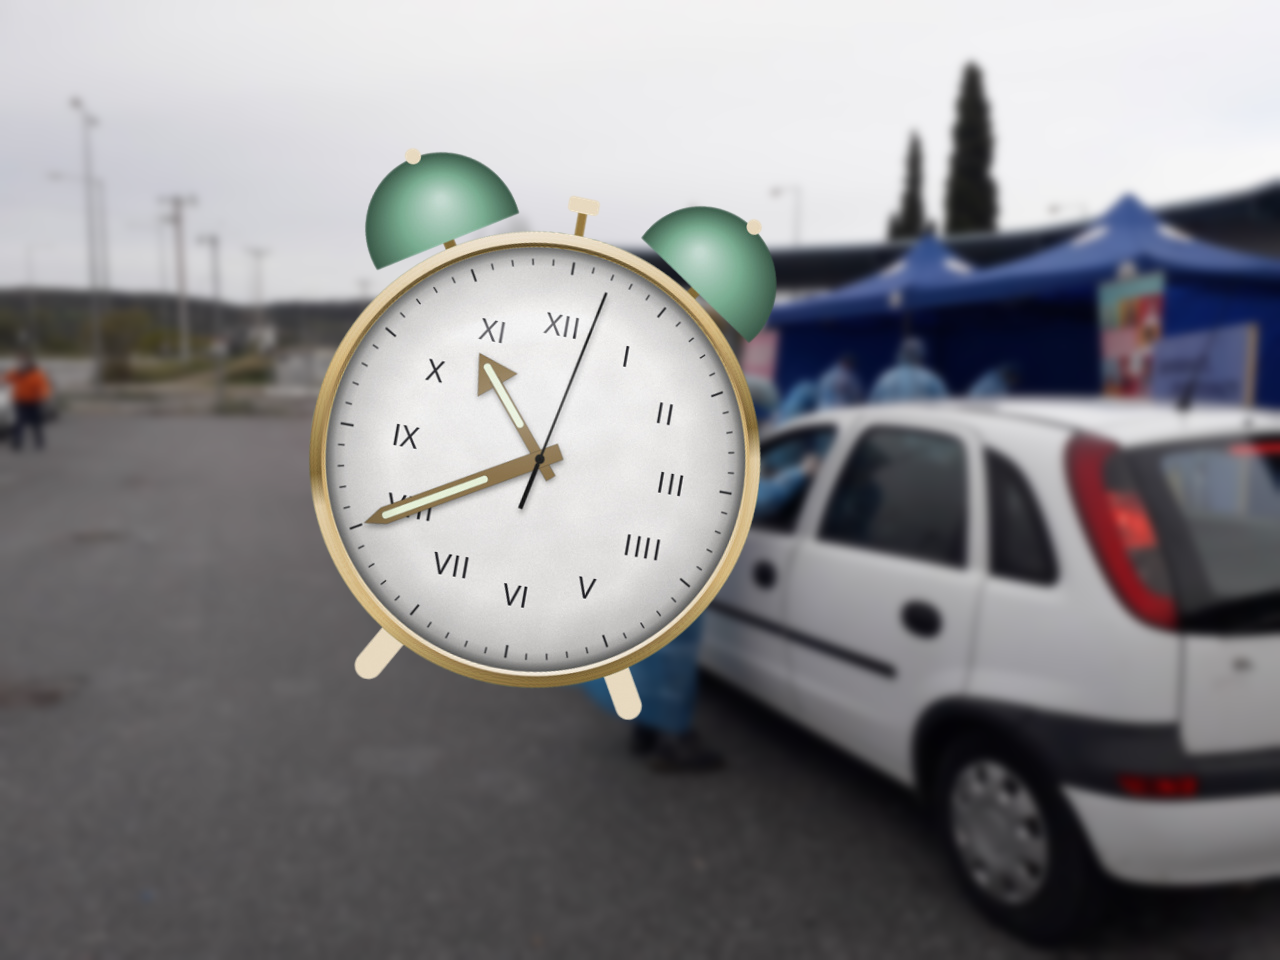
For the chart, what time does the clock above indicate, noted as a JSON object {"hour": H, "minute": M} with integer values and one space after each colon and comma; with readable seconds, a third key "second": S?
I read {"hour": 10, "minute": 40, "second": 2}
